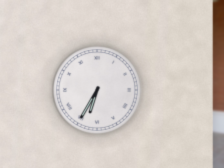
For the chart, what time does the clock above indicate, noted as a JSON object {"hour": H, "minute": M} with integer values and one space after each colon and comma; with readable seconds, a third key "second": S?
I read {"hour": 6, "minute": 35}
